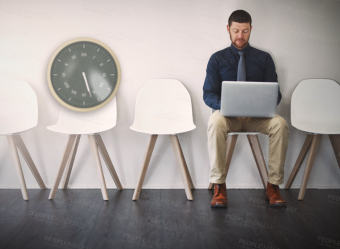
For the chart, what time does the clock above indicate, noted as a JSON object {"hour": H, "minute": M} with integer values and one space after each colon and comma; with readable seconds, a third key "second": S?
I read {"hour": 5, "minute": 27}
